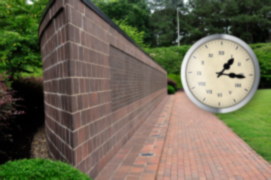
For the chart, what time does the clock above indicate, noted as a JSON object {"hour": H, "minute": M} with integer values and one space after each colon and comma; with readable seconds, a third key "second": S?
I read {"hour": 1, "minute": 16}
